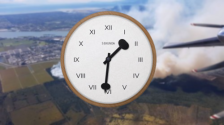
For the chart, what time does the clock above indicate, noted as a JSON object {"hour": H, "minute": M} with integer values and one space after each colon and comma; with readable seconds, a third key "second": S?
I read {"hour": 1, "minute": 31}
